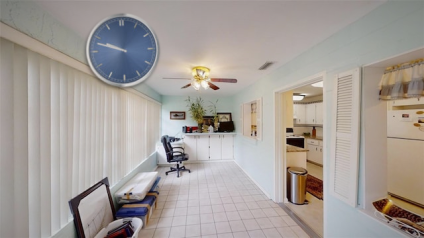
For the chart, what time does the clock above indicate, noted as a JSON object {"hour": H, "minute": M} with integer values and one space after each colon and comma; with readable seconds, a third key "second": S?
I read {"hour": 9, "minute": 48}
